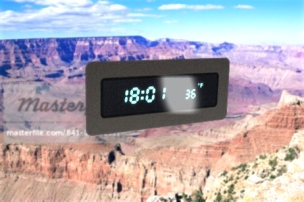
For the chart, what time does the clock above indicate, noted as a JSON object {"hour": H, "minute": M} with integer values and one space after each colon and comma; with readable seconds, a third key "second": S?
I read {"hour": 18, "minute": 1}
